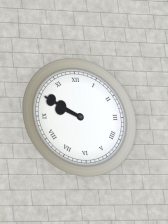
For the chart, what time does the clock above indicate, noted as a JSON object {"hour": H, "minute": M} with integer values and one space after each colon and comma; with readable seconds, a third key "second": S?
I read {"hour": 9, "minute": 50}
